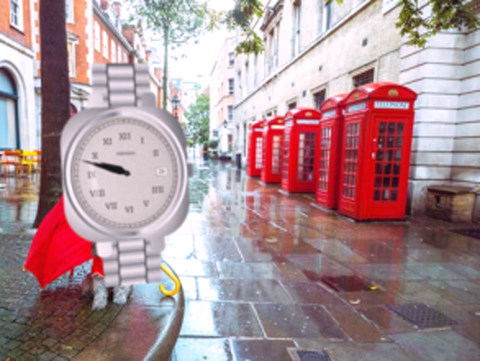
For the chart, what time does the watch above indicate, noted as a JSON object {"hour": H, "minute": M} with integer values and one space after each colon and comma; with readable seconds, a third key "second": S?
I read {"hour": 9, "minute": 48}
